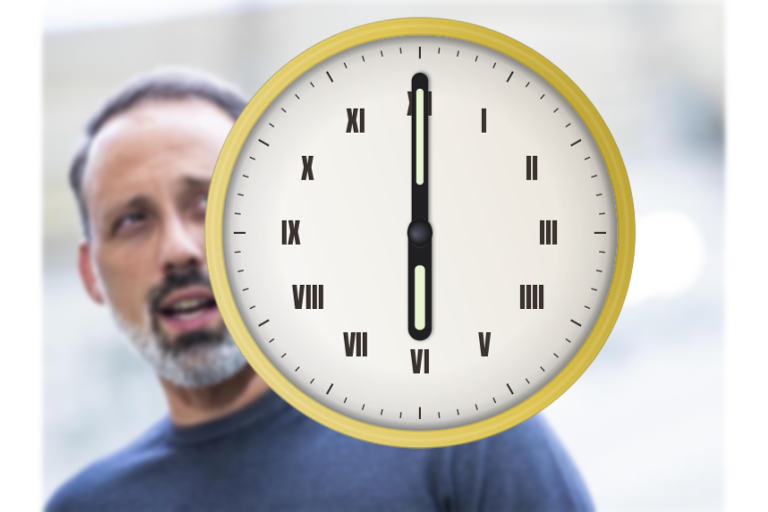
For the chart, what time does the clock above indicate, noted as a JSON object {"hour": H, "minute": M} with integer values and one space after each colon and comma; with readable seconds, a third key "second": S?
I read {"hour": 6, "minute": 0}
